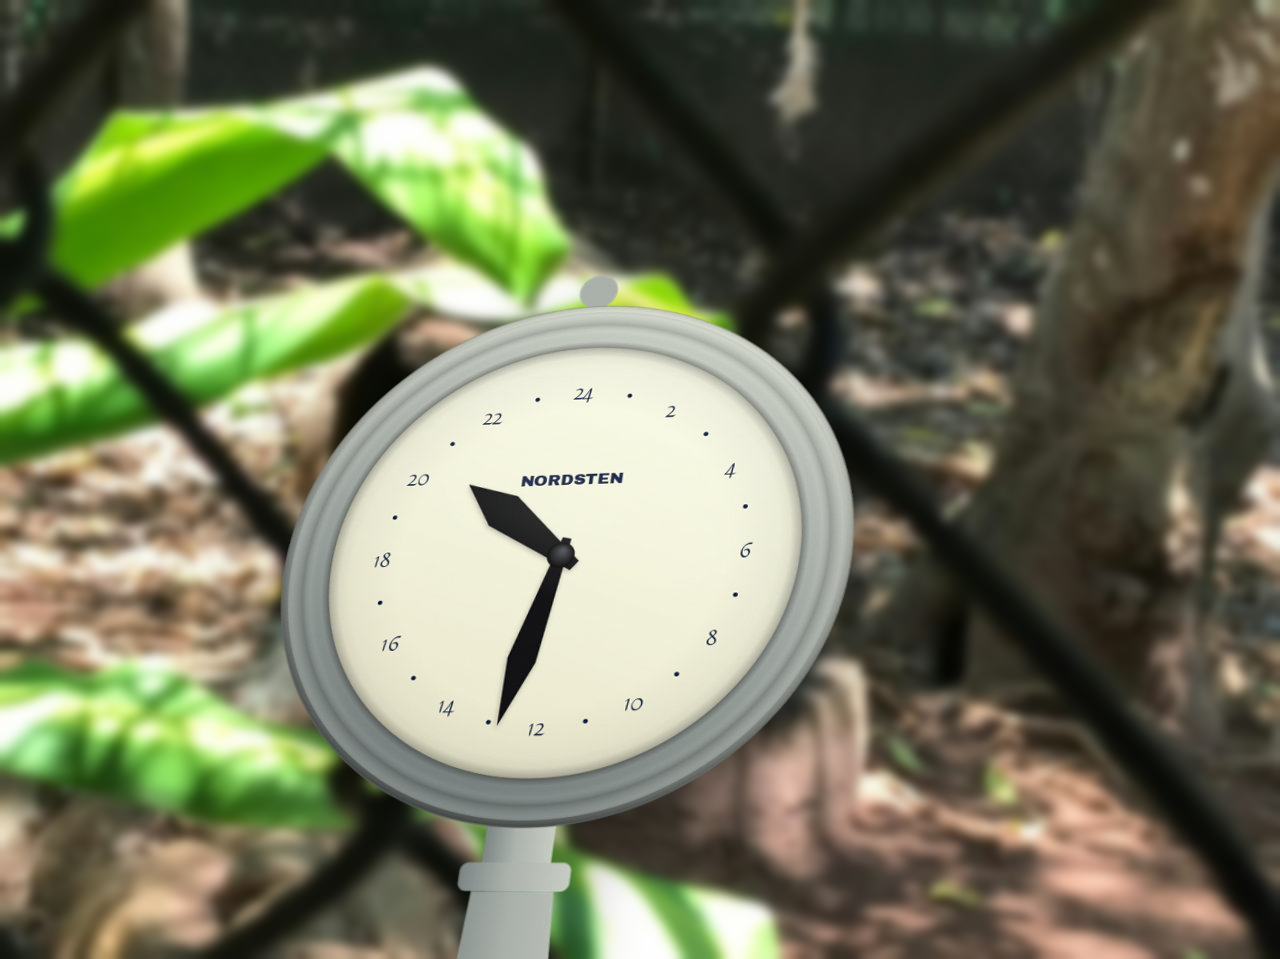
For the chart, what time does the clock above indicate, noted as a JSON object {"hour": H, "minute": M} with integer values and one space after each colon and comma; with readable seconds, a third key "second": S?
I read {"hour": 20, "minute": 32}
